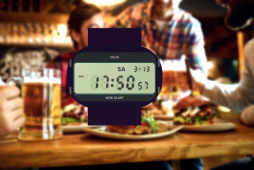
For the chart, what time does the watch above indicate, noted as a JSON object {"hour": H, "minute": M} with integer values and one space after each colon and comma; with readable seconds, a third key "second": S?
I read {"hour": 17, "minute": 50, "second": 57}
